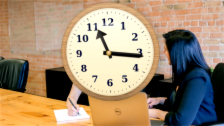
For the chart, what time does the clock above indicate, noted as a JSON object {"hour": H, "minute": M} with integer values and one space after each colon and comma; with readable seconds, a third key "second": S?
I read {"hour": 11, "minute": 16}
